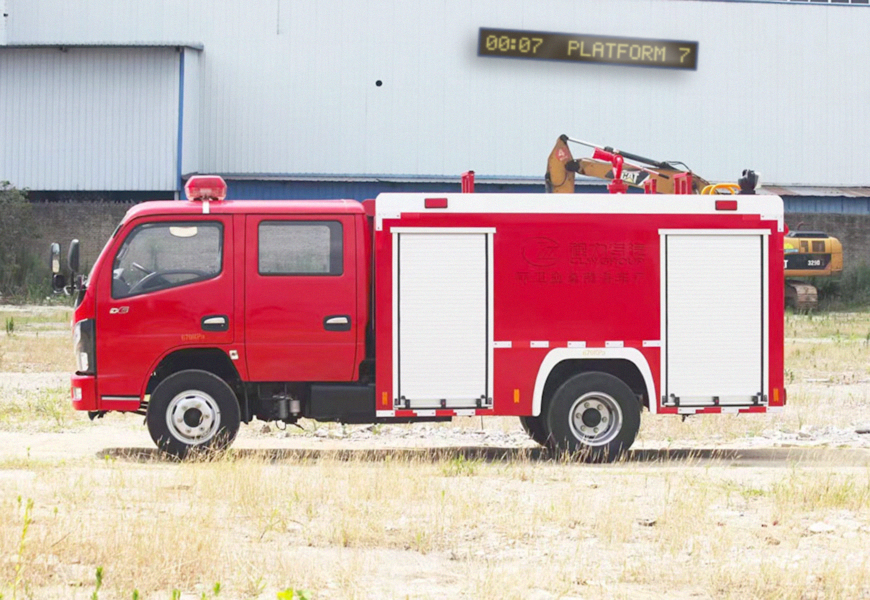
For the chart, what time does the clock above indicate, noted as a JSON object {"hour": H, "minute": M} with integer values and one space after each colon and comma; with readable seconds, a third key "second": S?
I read {"hour": 0, "minute": 7}
